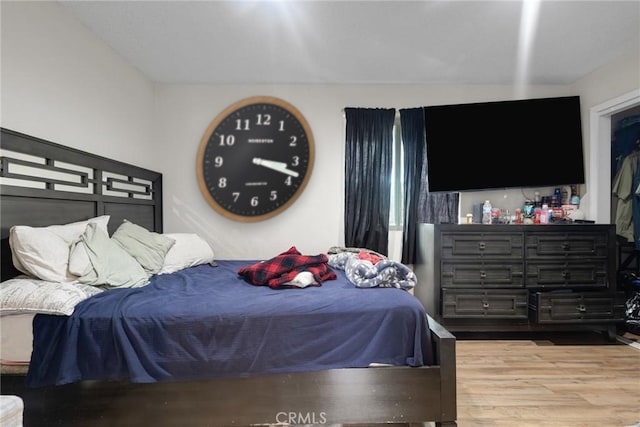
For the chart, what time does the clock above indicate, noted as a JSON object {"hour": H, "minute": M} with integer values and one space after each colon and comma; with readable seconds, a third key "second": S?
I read {"hour": 3, "minute": 18}
